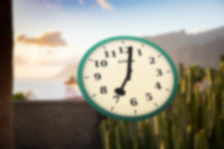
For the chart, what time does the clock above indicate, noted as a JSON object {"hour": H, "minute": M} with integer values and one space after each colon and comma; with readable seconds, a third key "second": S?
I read {"hour": 7, "minute": 2}
